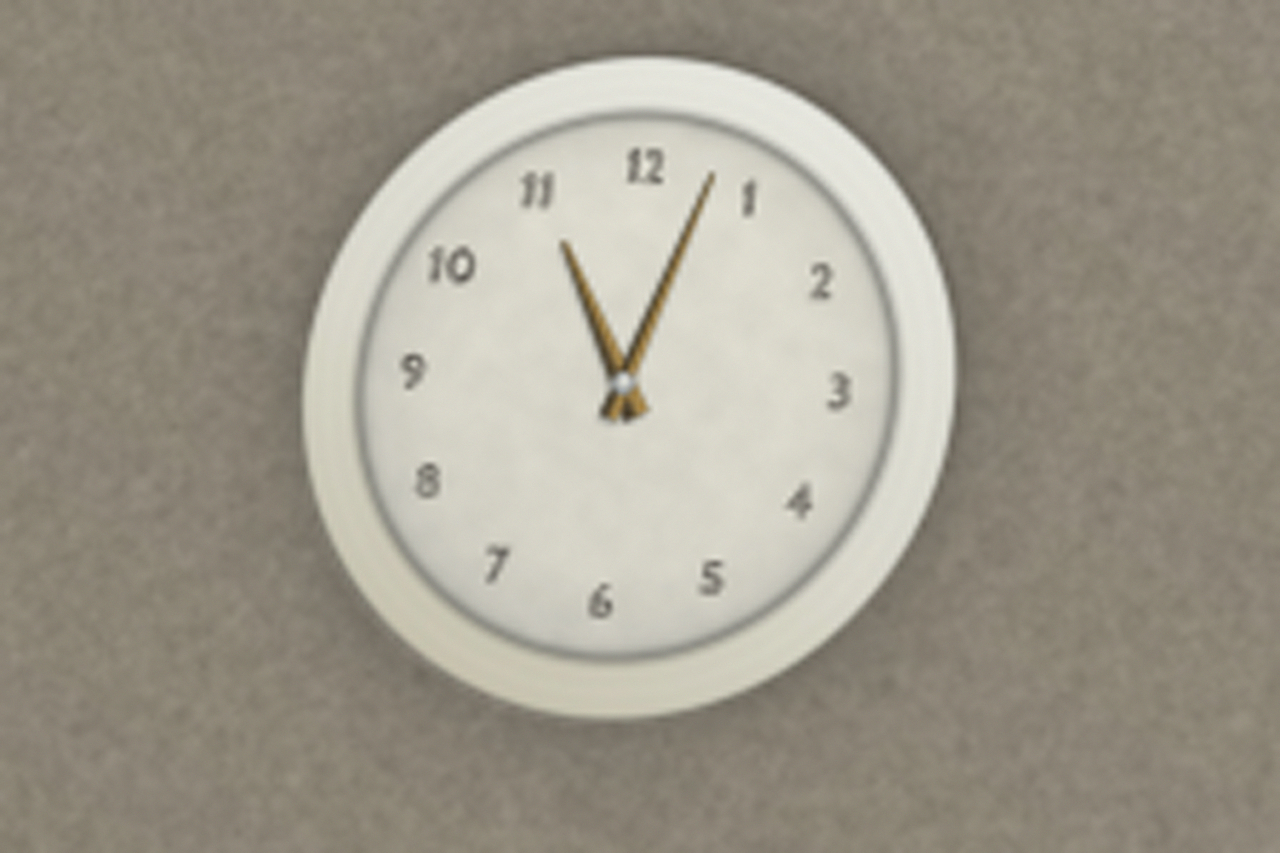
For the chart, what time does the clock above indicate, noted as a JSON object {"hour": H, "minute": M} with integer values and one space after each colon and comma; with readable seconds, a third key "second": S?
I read {"hour": 11, "minute": 3}
